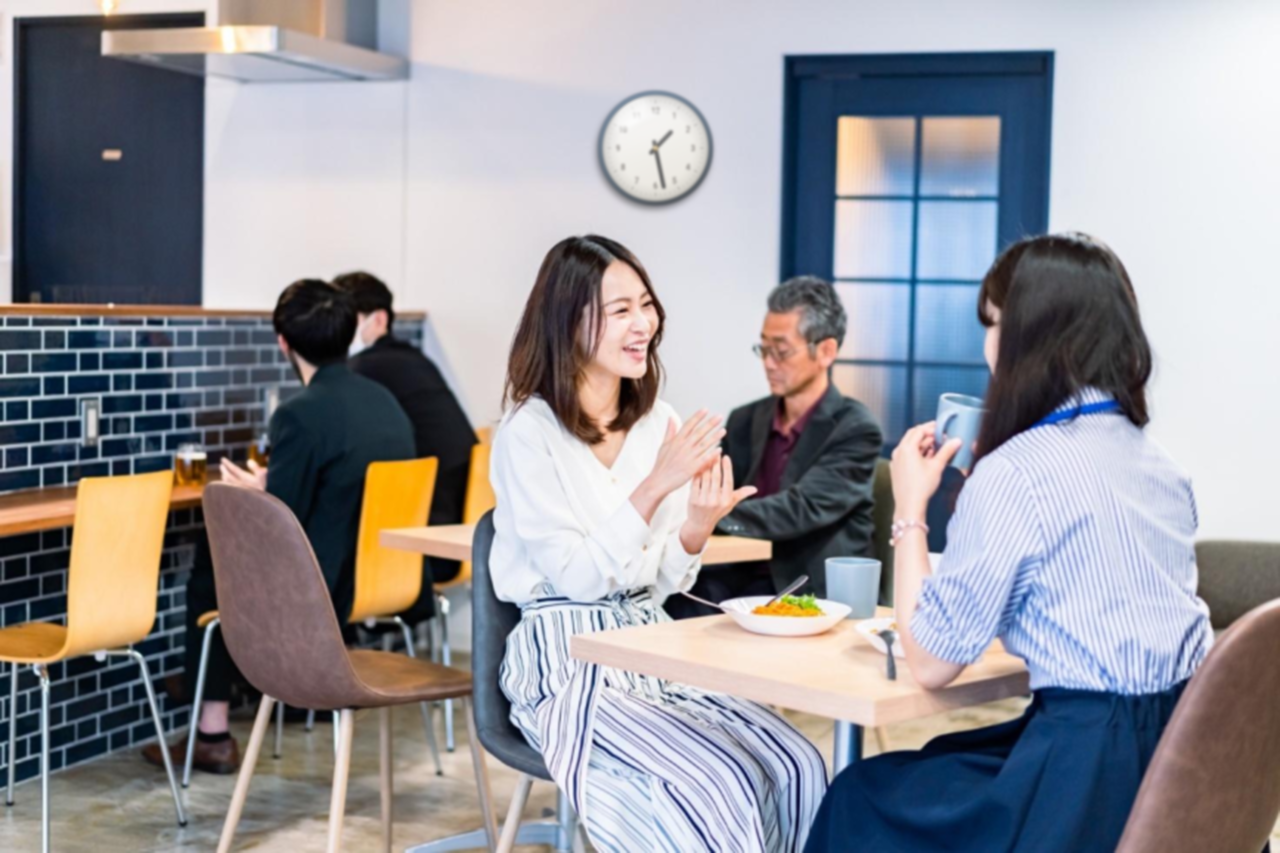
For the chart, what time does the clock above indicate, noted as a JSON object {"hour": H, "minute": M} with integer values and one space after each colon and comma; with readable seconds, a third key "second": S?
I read {"hour": 1, "minute": 28}
